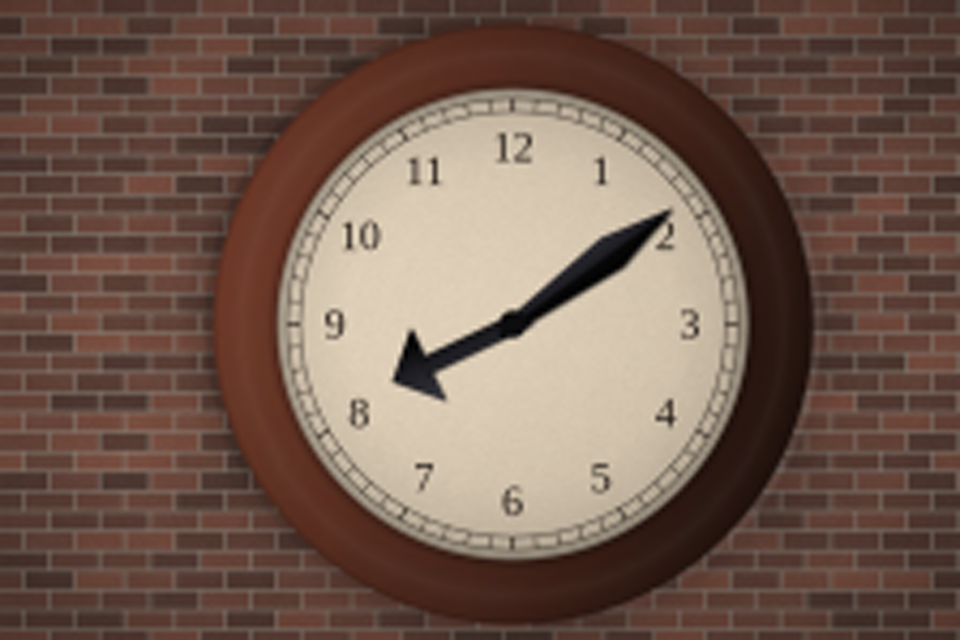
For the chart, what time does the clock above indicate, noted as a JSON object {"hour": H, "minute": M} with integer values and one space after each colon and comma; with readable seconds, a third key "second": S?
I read {"hour": 8, "minute": 9}
